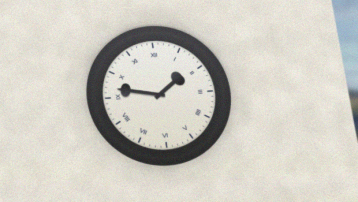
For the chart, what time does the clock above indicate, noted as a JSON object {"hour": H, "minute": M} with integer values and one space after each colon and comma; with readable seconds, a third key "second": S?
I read {"hour": 1, "minute": 47}
